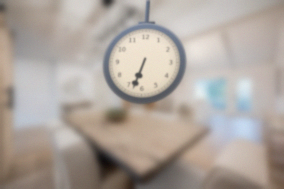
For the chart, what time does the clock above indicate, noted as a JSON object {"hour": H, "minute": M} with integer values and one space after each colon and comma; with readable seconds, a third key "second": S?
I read {"hour": 6, "minute": 33}
